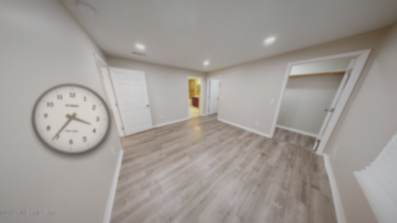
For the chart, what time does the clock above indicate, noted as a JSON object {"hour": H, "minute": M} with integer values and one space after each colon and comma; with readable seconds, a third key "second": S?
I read {"hour": 3, "minute": 36}
